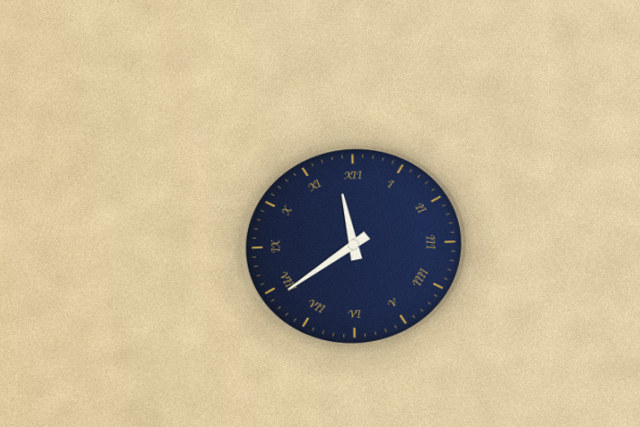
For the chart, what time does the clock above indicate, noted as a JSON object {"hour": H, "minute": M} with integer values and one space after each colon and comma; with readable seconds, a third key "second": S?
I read {"hour": 11, "minute": 39}
